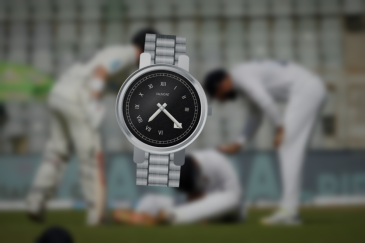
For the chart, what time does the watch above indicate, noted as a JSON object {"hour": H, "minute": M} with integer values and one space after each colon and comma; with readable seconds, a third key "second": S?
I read {"hour": 7, "minute": 22}
